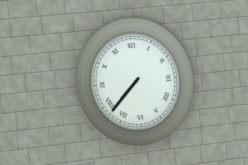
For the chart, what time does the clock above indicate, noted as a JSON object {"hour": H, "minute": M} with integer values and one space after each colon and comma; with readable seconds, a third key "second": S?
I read {"hour": 7, "minute": 38}
